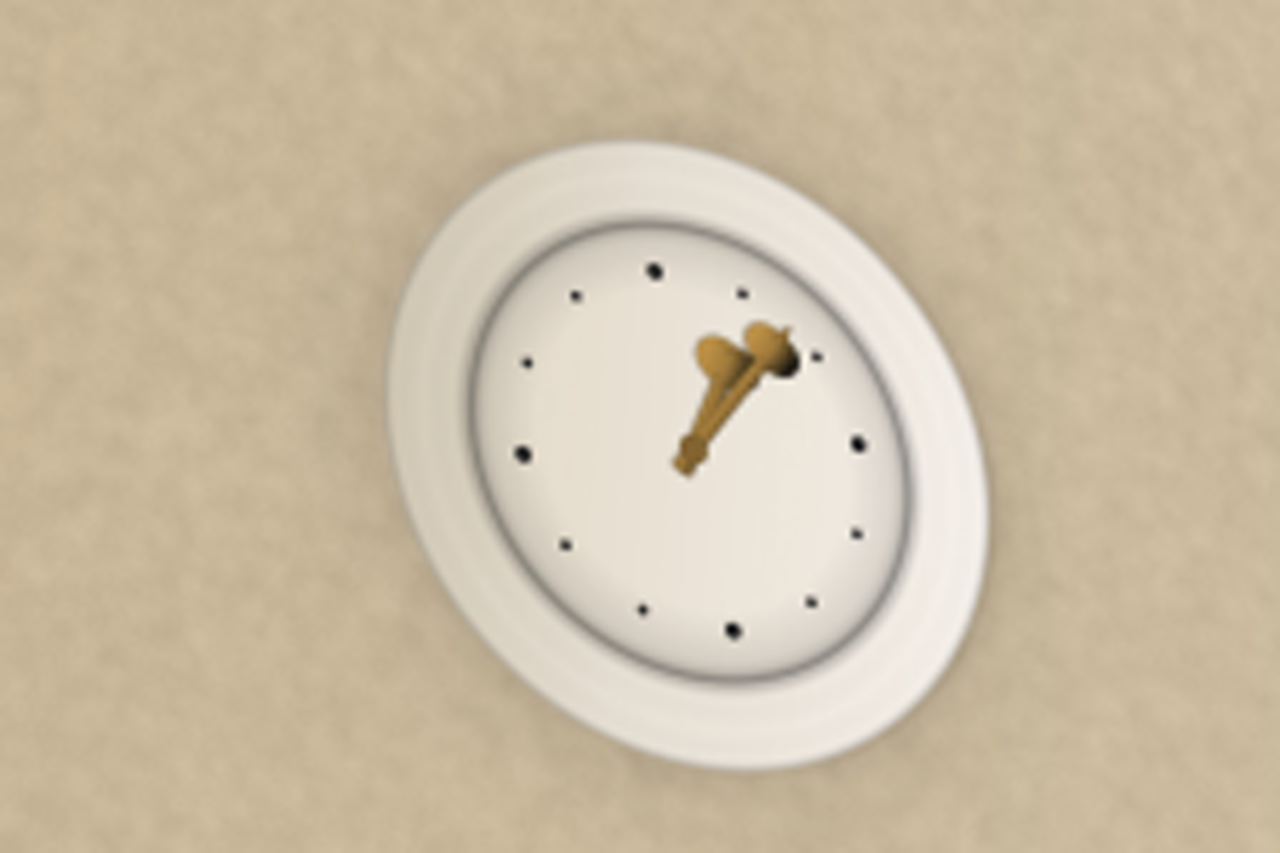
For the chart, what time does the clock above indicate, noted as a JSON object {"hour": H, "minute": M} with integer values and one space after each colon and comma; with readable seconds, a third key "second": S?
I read {"hour": 1, "minute": 8}
